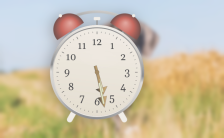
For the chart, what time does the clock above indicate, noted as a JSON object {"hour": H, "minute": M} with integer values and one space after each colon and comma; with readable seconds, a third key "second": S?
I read {"hour": 5, "minute": 28}
